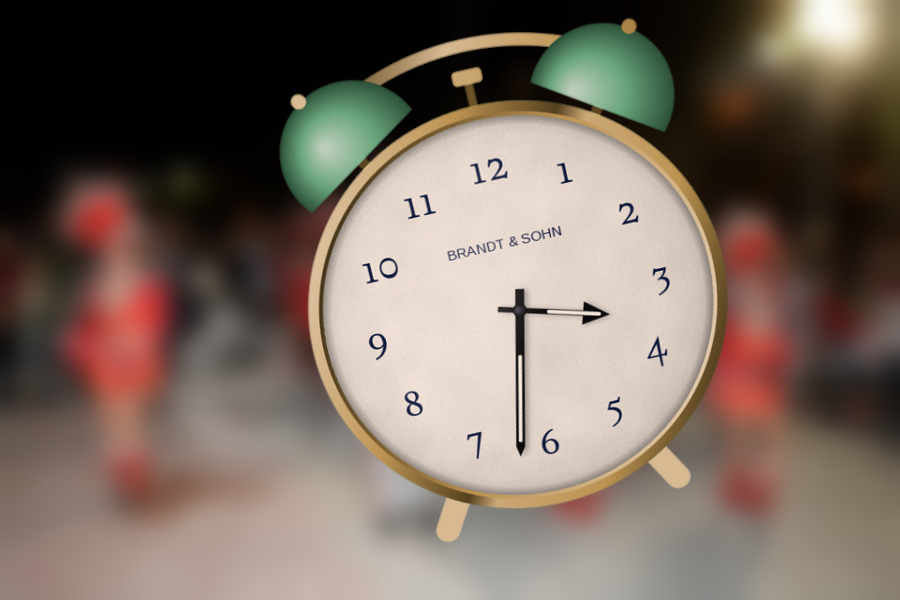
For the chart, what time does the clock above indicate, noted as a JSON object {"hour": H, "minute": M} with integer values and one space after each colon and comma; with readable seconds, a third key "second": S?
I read {"hour": 3, "minute": 32}
